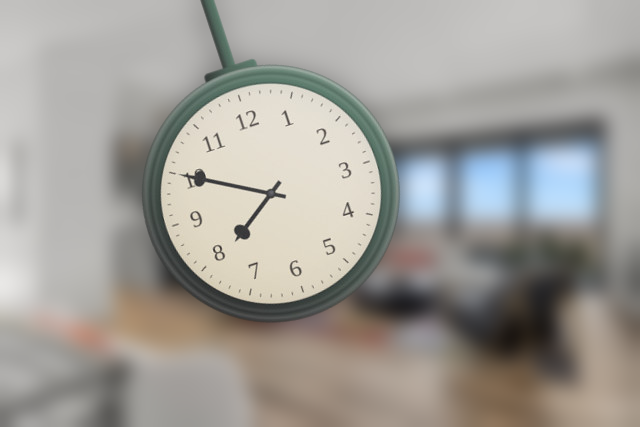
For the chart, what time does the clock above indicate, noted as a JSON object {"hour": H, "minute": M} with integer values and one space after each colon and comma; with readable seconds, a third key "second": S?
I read {"hour": 7, "minute": 50}
